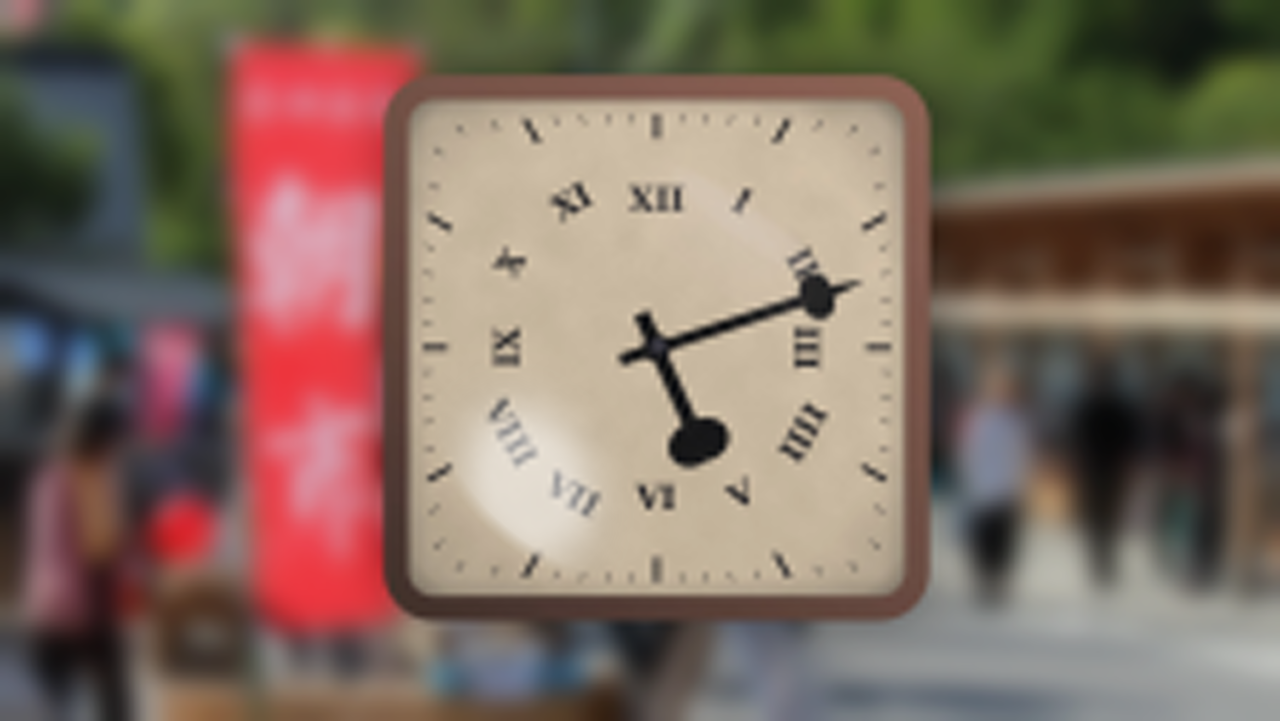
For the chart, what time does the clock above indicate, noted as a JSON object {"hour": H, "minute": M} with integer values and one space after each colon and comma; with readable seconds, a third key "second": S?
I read {"hour": 5, "minute": 12}
